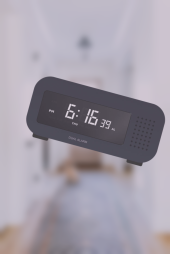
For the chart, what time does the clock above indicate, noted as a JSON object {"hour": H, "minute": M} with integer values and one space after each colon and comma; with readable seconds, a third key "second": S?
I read {"hour": 6, "minute": 16, "second": 39}
